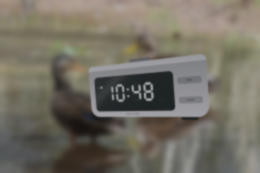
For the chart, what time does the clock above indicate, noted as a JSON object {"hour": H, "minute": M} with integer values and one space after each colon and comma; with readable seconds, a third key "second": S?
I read {"hour": 10, "minute": 48}
